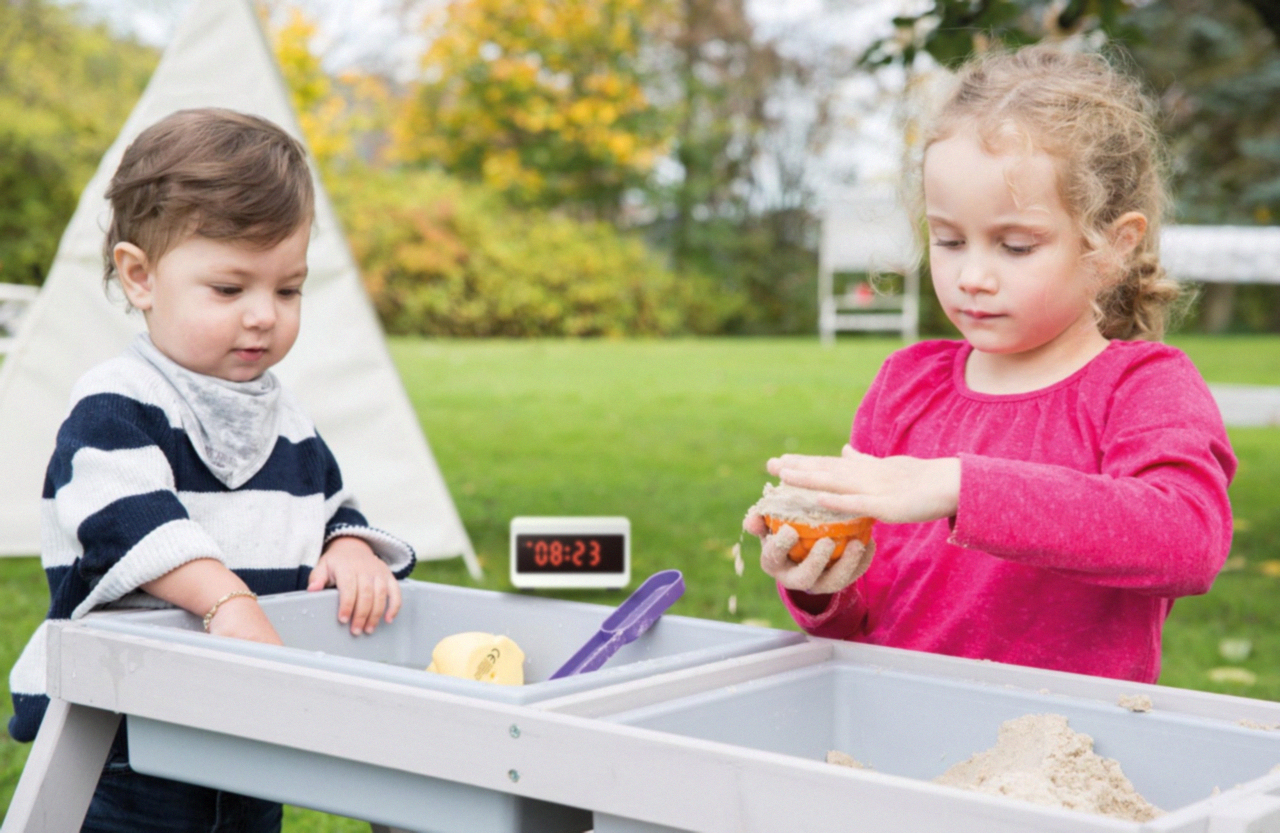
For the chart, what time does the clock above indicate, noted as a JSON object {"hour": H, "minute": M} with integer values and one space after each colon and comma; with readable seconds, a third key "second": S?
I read {"hour": 8, "minute": 23}
